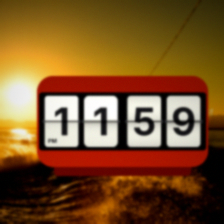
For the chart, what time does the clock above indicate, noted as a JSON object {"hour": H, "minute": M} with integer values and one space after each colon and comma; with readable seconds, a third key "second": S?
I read {"hour": 11, "minute": 59}
